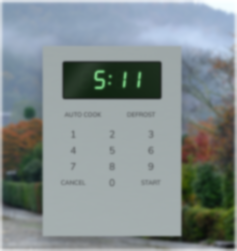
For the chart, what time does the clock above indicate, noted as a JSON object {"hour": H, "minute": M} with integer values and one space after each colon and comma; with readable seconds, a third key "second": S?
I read {"hour": 5, "minute": 11}
